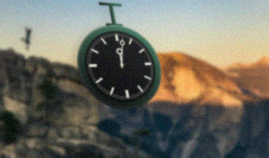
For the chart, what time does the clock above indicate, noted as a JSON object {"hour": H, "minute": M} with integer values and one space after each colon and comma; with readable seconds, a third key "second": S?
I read {"hour": 12, "minute": 2}
